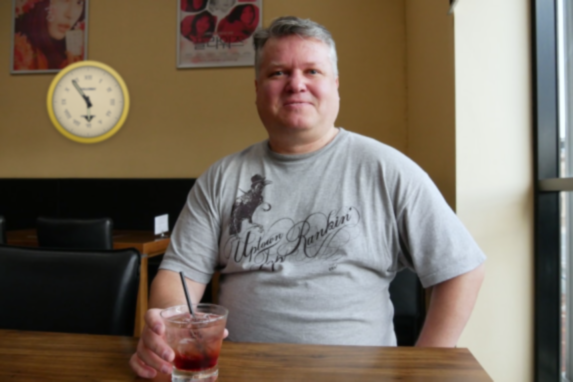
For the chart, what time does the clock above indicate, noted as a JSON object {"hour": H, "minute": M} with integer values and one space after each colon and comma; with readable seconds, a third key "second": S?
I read {"hour": 5, "minute": 54}
